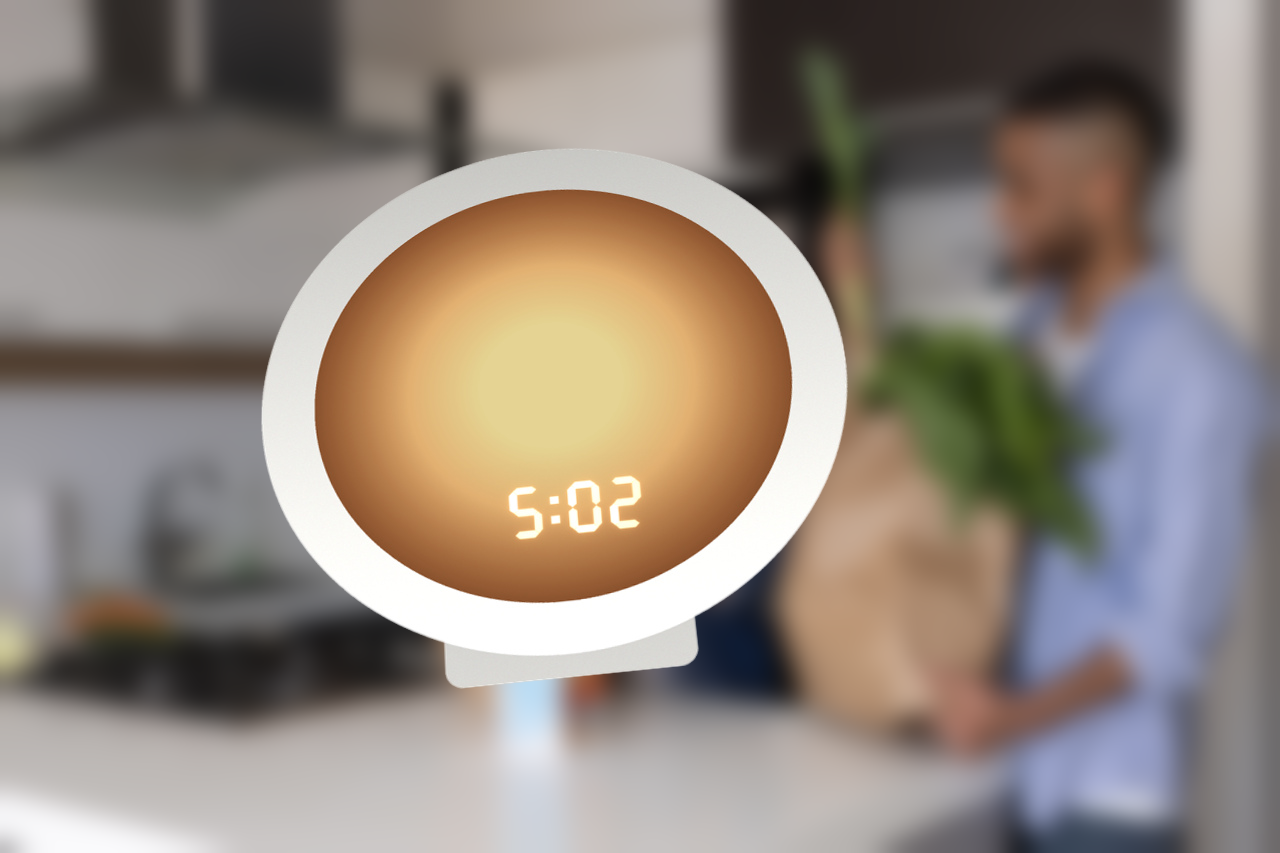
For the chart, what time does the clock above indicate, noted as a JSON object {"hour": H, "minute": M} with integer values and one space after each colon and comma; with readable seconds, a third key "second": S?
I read {"hour": 5, "minute": 2}
